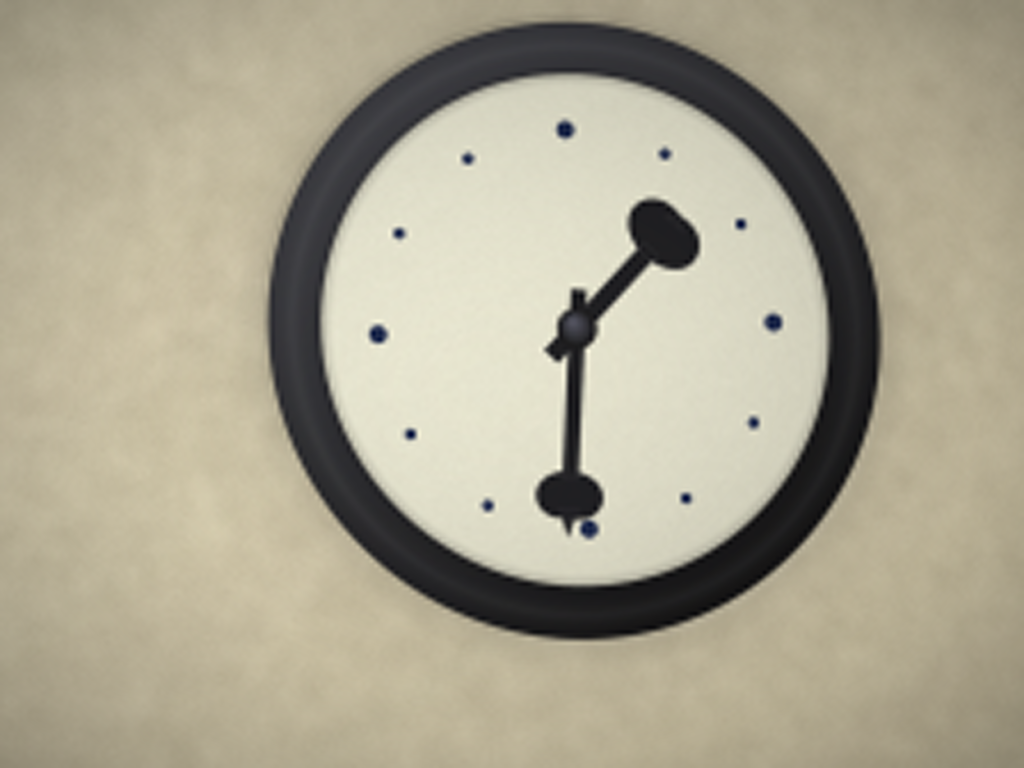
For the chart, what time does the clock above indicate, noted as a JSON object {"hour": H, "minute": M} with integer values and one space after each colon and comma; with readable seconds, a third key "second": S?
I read {"hour": 1, "minute": 31}
